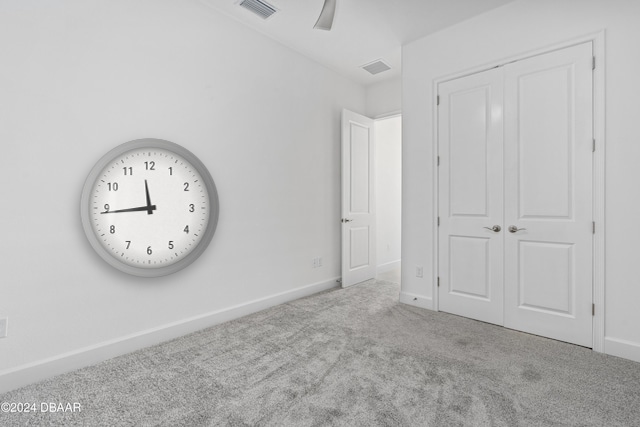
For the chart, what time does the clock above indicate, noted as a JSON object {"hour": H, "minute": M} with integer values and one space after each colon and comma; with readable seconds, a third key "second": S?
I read {"hour": 11, "minute": 44}
